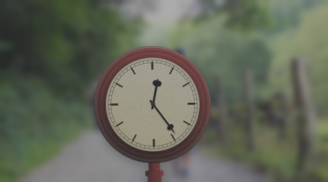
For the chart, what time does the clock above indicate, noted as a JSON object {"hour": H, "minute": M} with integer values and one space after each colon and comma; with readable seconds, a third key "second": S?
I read {"hour": 12, "minute": 24}
